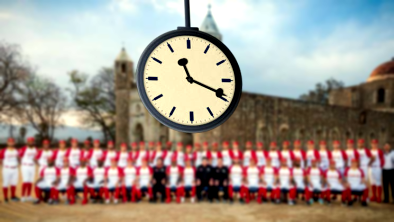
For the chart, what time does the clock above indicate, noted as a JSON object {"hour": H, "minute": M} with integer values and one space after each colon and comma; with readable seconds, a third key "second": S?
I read {"hour": 11, "minute": 19}
